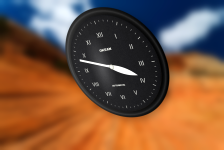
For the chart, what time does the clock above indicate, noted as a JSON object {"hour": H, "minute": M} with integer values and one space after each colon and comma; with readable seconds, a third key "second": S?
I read {"hour": 3, "minute": 48}
